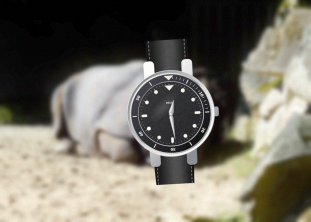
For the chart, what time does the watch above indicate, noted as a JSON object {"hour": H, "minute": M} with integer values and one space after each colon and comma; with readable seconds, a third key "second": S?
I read {"hour": 12, "minute": 29}
